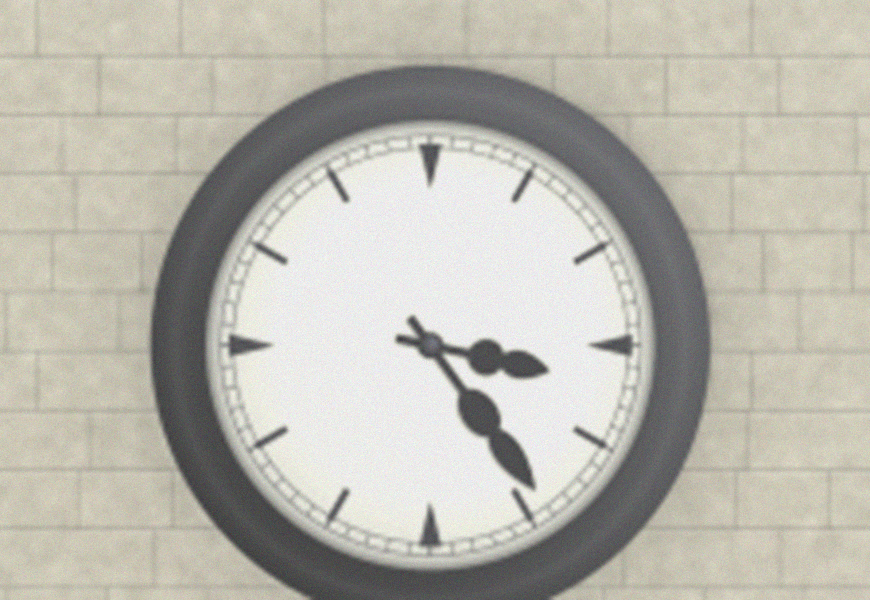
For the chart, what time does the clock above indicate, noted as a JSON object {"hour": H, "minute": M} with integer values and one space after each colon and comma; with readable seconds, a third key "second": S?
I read {"hour": 3, "minute": 24}
